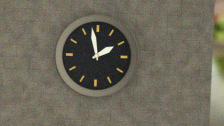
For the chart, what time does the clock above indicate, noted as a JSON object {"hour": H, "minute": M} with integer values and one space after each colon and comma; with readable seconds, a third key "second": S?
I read {"hour": 1, "minute": 58}
